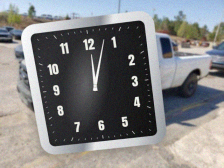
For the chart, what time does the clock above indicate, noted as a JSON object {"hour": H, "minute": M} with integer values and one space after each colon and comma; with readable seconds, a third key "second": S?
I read {"hour": 12, "minute": 3}
